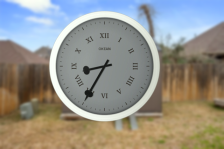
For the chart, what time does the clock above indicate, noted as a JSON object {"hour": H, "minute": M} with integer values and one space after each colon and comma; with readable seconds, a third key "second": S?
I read {"hour": 8, "minute": 35}
